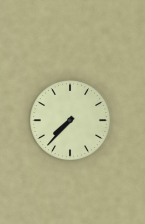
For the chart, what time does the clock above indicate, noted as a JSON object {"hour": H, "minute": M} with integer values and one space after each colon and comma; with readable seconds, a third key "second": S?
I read {"hour": 7, "minute": 37}
